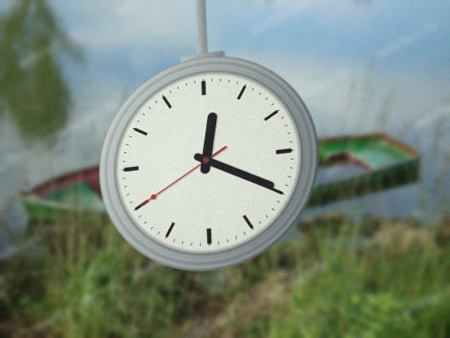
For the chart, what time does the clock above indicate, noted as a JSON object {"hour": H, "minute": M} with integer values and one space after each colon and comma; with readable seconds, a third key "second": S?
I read {"hour": 12, "minute": 19, "second": 40}
